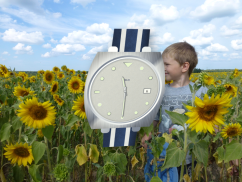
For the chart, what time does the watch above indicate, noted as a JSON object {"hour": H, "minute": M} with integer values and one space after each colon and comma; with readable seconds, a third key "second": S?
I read {"hour": 11, "minute": 30}
